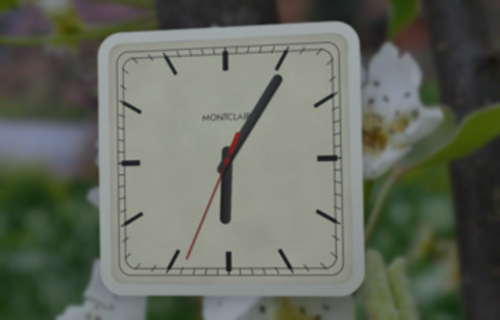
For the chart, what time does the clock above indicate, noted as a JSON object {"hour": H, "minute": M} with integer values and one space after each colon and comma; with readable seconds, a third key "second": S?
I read {"hour": 6, "minute": 5, "second": 34}
